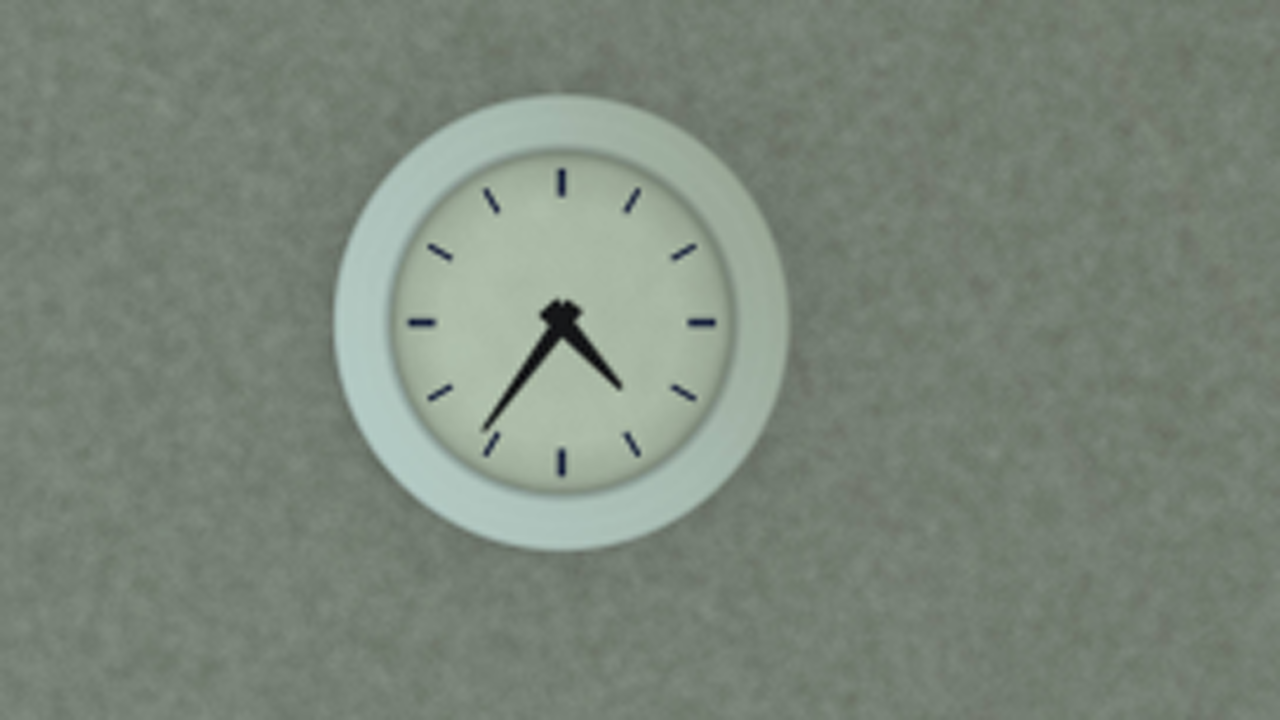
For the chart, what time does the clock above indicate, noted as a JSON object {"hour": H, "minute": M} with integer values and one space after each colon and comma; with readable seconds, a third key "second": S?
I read {"hour": 4, "minute": 36}
